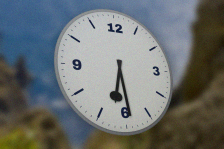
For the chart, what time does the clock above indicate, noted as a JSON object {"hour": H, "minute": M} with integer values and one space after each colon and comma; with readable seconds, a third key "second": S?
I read {"hour": 6, "minute": 29}
